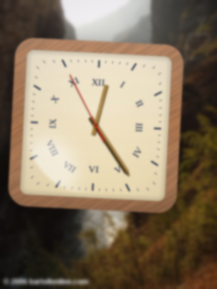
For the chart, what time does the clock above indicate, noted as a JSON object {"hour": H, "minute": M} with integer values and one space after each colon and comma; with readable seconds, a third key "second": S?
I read {"hour": 12, "minute": 23, "second": 55}
